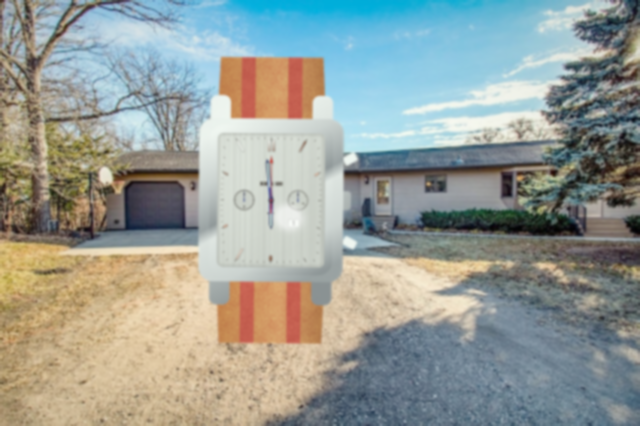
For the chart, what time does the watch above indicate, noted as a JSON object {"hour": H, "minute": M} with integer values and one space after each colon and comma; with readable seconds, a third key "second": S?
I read {"hour": 5, "minute": 59}
